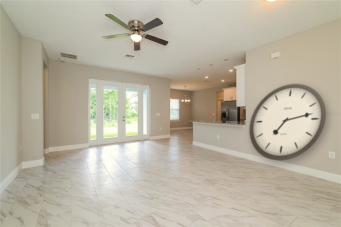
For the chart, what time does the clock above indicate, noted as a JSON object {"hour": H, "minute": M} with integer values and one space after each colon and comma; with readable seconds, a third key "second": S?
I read {"hour": 7, "minute": 13}
